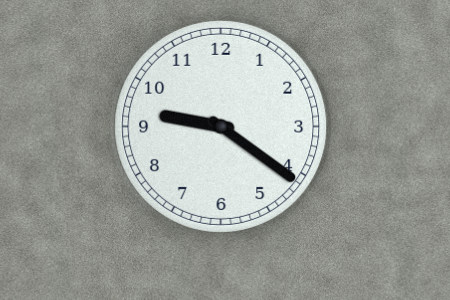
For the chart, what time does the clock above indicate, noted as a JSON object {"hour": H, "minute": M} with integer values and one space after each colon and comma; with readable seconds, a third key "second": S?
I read {"hour": 9, "minute": 21}
